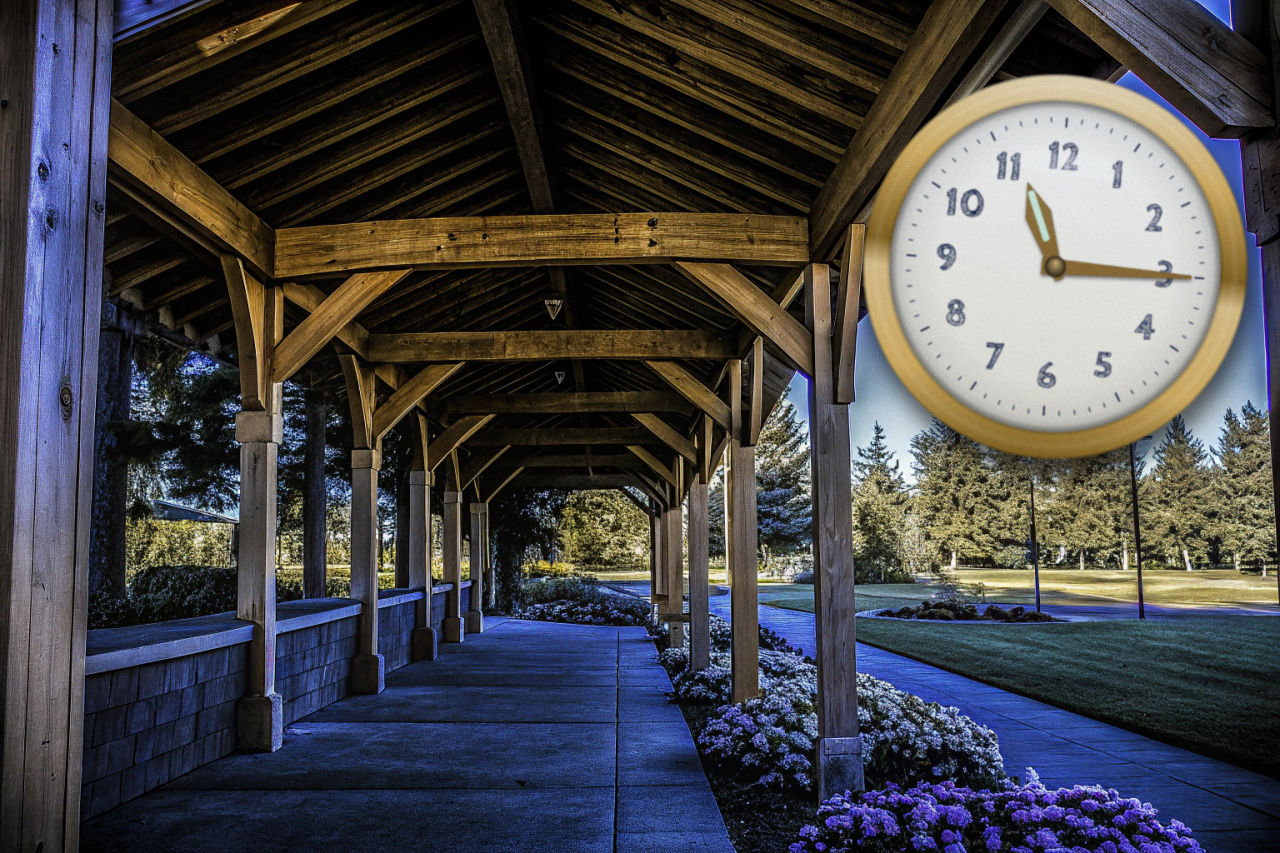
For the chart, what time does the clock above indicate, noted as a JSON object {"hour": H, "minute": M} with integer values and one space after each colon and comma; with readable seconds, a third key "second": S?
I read {"hour": 11, "minute": 15}
